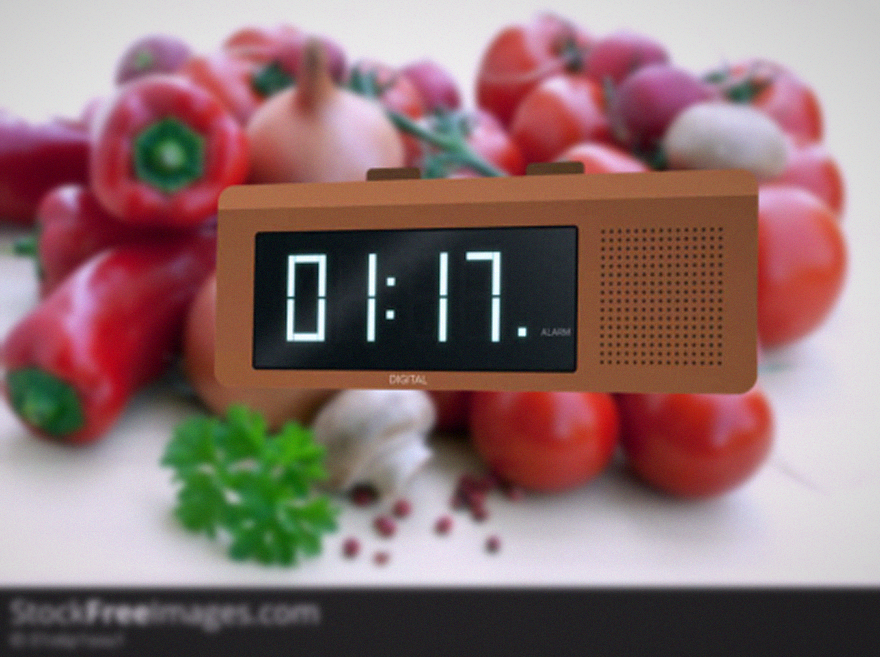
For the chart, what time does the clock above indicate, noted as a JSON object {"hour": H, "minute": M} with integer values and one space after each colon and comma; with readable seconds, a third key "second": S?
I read {"hour": 1, "minute": 17}
